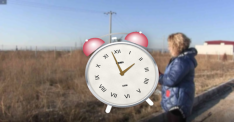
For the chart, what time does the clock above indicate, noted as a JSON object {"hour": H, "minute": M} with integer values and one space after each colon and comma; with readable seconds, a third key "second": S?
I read {"hour": 1, "minute": 58}
